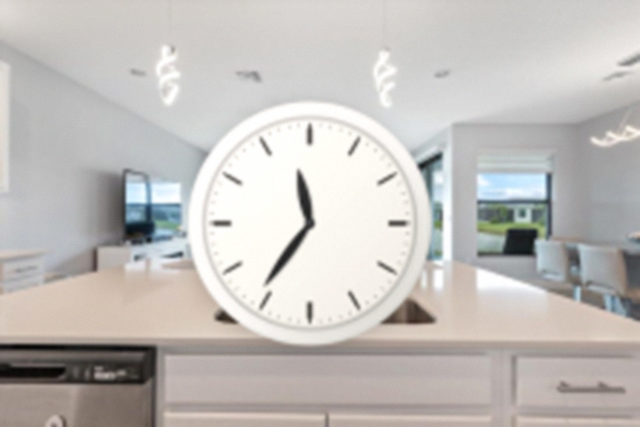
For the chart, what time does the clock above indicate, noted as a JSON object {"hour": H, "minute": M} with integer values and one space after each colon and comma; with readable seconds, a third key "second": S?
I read {"hour": 11, "minute": 36}
